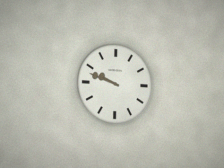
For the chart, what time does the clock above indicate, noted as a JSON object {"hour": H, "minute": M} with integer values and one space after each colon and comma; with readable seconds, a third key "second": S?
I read {"hour": 9, "minute": 48}
